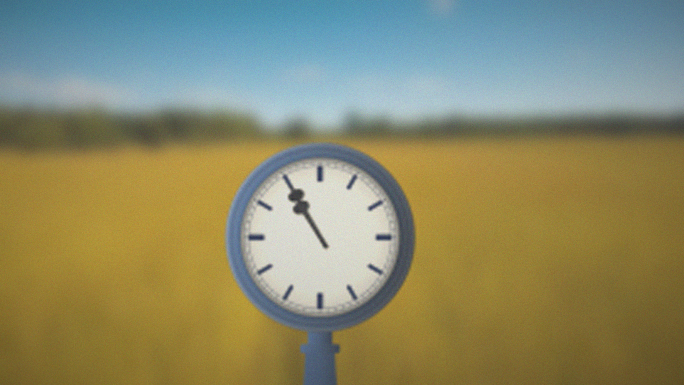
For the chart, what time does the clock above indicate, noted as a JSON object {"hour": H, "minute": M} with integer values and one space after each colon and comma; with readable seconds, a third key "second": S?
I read {"hour": 10, "minute": 55}
